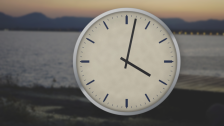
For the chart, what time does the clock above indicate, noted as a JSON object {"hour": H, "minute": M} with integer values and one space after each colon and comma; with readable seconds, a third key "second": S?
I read {"hour": 4, "minute": 2}
